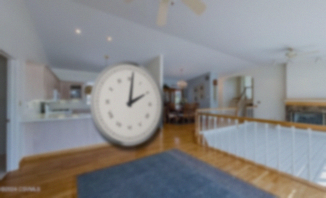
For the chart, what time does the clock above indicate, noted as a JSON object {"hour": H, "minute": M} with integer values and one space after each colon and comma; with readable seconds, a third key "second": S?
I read {"hour": 2, "minute": 1}
